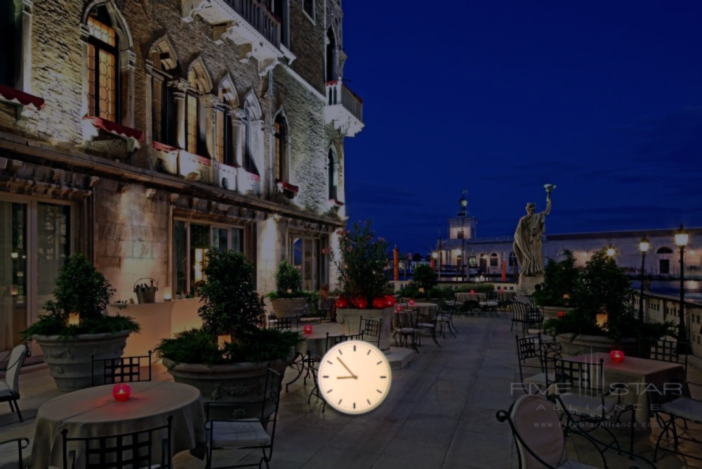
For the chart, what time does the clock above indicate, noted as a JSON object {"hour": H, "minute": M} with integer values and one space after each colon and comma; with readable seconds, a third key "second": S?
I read {"hour": 8, "minute": 53}
